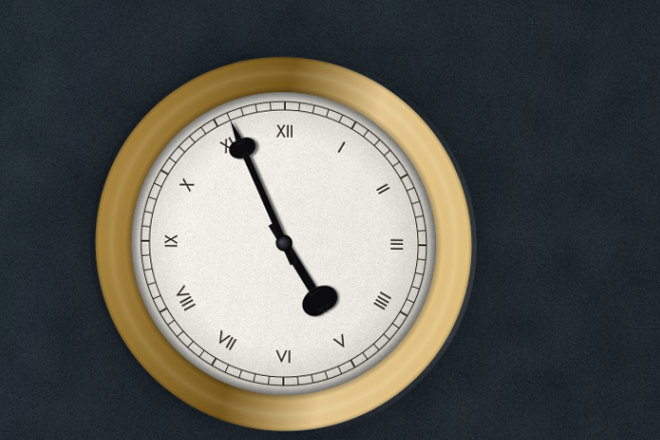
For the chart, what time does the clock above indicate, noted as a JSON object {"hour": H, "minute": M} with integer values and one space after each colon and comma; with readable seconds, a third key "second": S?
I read {"hour": 4, "minute": 56}
